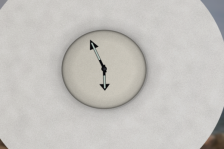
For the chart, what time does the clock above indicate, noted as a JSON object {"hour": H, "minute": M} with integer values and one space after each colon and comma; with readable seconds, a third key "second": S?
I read {"hour": 5, "minute": 56}
